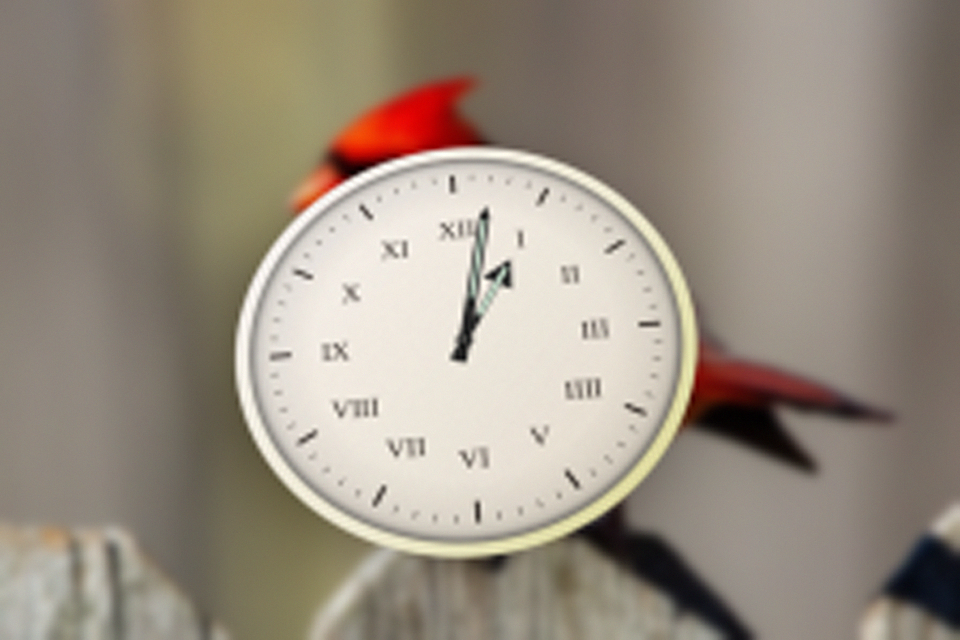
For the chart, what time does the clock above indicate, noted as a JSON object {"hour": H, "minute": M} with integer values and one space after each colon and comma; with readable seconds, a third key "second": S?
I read {"hour": 1, "minute": 2}
